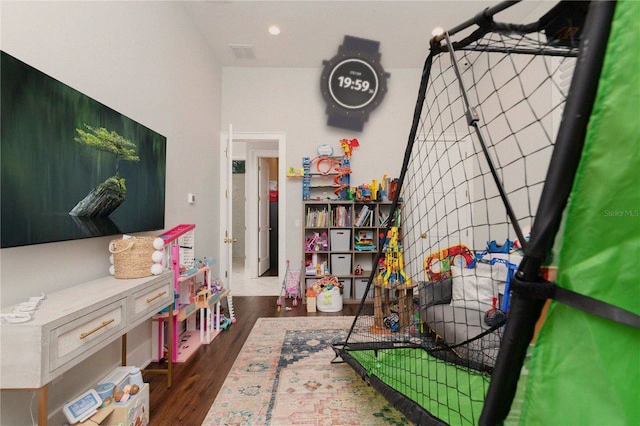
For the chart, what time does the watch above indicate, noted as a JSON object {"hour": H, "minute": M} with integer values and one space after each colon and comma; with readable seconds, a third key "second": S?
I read {"hour": 19, "minute": 59}
